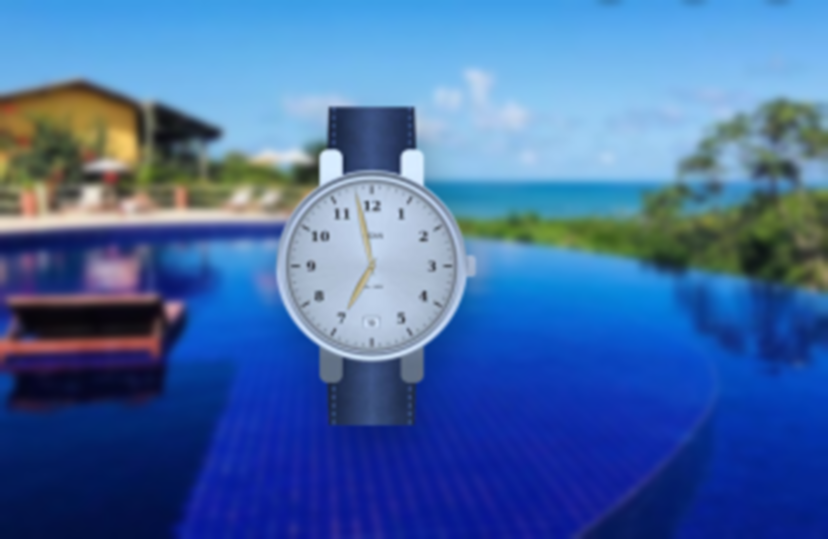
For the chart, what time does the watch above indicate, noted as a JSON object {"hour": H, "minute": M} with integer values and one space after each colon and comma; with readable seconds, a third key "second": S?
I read {"hour": 6, "minute": 58}
